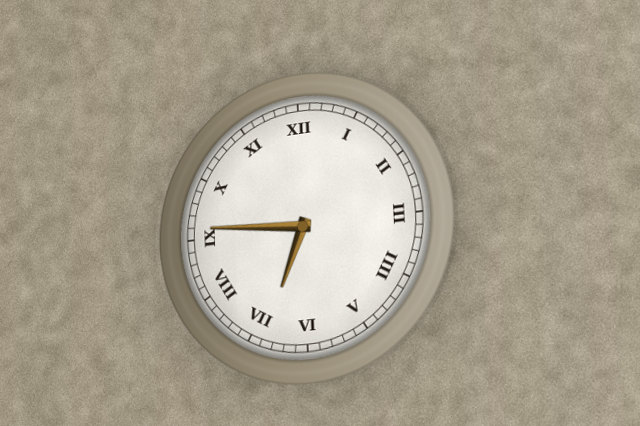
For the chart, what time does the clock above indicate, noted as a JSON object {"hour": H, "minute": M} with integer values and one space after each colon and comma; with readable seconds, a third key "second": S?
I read {"hour": 6, "minute": 46}
